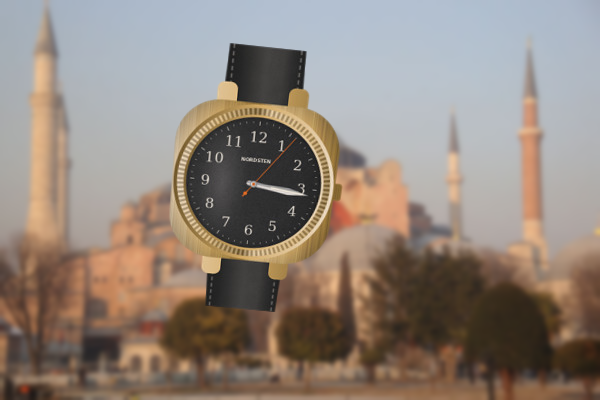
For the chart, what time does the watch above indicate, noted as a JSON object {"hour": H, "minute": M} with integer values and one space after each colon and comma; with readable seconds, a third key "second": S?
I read {"hour": 3, "minute": 16, "second": 6}
